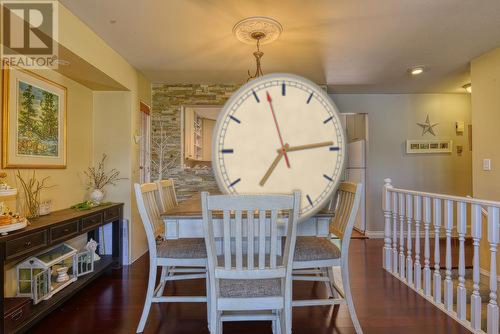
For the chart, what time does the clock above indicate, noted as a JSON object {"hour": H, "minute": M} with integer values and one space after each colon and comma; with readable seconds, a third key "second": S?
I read {"hour": 7, "minute": 13, "second": 57}
